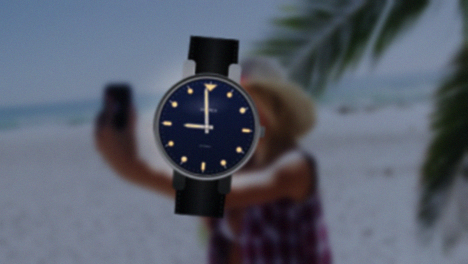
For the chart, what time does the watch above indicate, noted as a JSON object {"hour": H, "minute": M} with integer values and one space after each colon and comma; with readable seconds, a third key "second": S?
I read {"hour": 8, "minute": 59}
